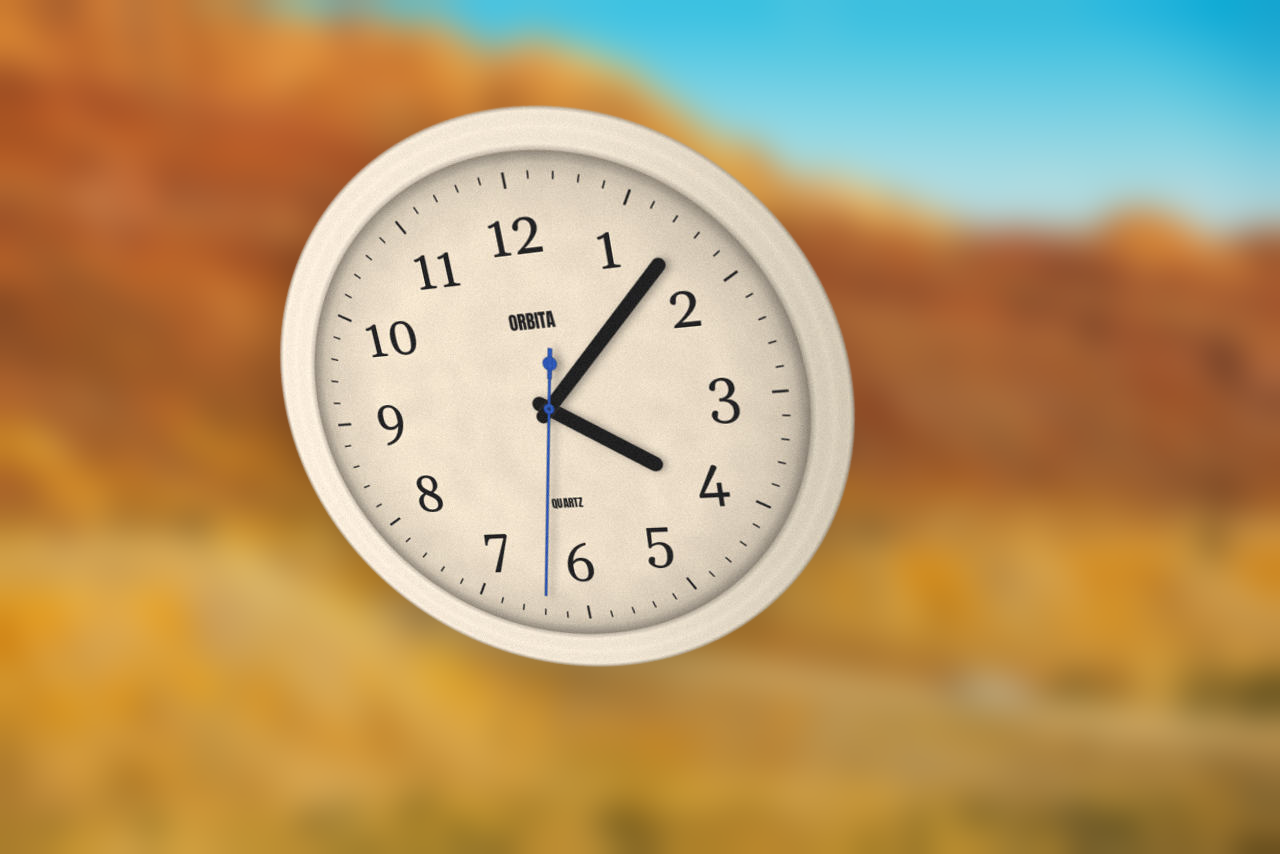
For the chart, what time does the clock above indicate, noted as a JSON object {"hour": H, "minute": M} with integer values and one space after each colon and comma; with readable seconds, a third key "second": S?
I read {"hour": 4, "minute": 7, "second": 32}
